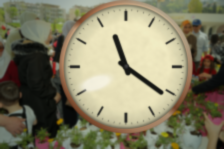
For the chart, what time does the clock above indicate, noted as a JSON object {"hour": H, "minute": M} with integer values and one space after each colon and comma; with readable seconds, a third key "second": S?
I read {"hour": 11, "minute": 21}
